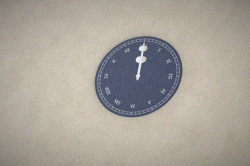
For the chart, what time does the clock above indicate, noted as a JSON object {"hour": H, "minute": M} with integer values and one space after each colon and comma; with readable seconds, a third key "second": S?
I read {"hour": 12, "minute": 0}
